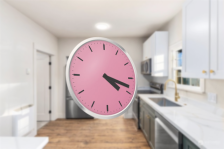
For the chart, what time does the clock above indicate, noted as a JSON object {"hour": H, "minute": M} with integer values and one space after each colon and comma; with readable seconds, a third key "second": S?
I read {"hour": 4, "minute": 18}
